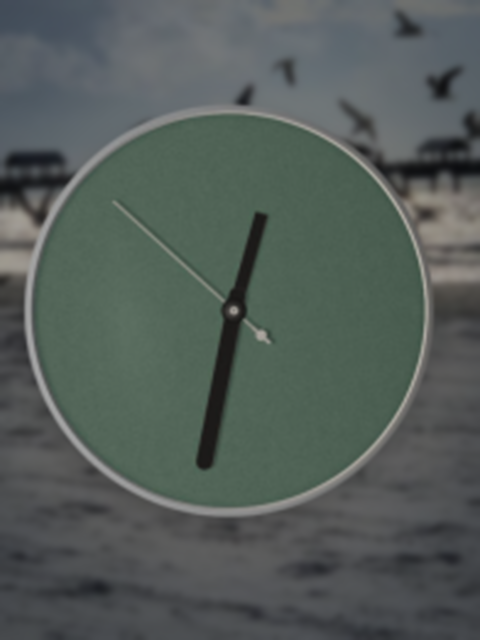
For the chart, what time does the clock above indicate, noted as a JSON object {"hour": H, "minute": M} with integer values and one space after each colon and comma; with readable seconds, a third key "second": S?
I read {"hour": 12, "minute": 31, "second": 52}
